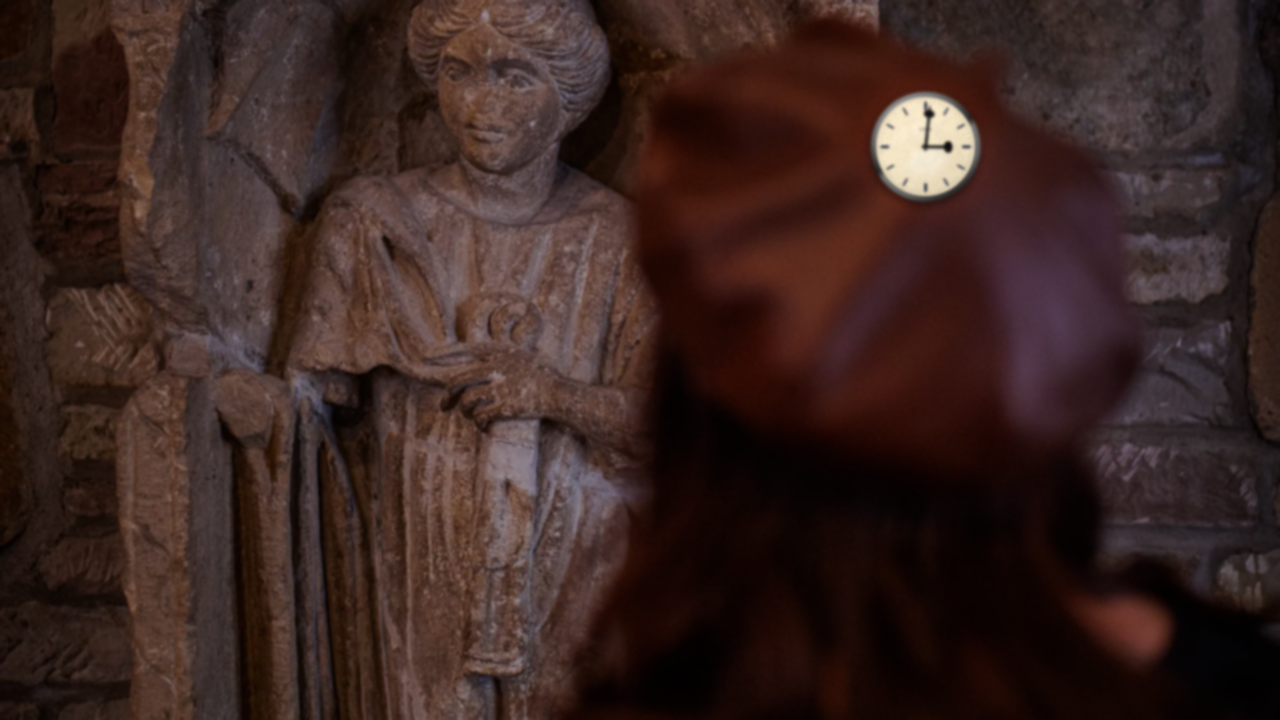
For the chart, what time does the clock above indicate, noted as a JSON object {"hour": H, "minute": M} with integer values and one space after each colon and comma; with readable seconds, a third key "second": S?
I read {"hour": 3, "minute": 1}
